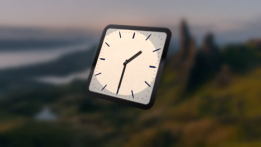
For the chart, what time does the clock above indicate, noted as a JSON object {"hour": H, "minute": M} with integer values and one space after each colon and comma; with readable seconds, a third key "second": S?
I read {"hour": 1, "minute": 30}
